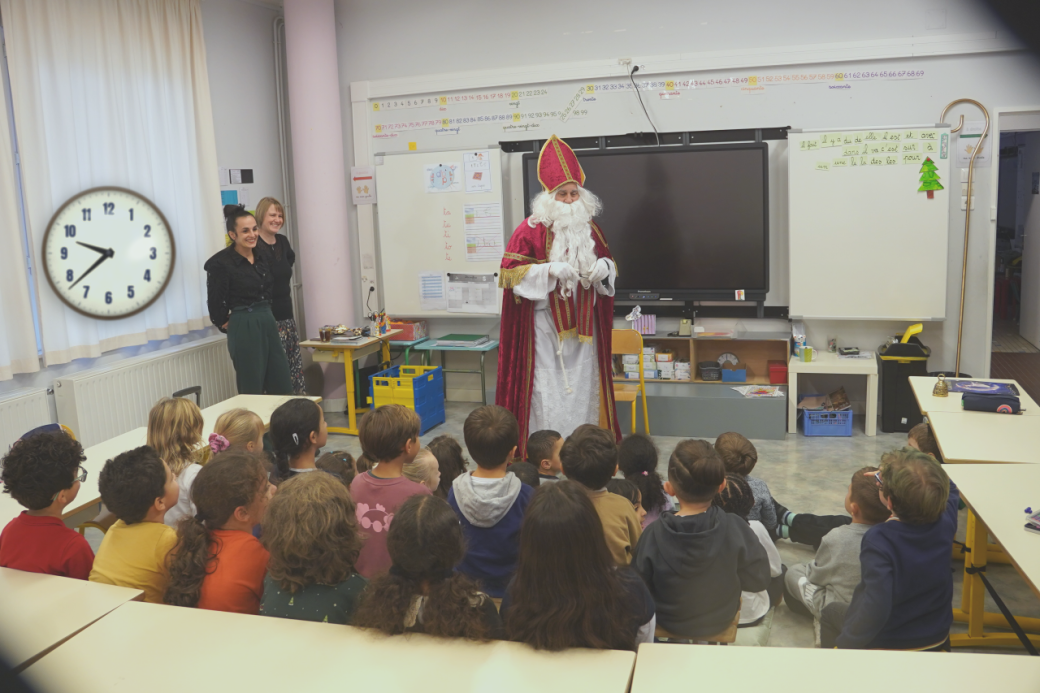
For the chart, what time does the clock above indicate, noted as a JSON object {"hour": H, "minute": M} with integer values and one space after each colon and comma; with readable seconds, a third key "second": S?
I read {"hour": 9, "minute": 38}
